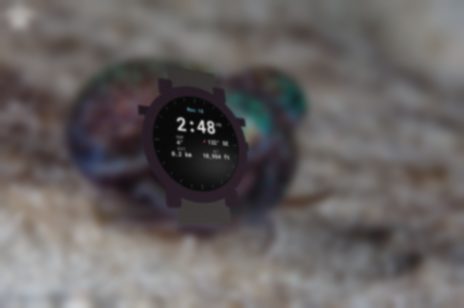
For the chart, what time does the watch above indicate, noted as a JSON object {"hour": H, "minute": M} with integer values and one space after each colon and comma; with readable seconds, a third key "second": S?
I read {"hour": 2, "minute": 48}
